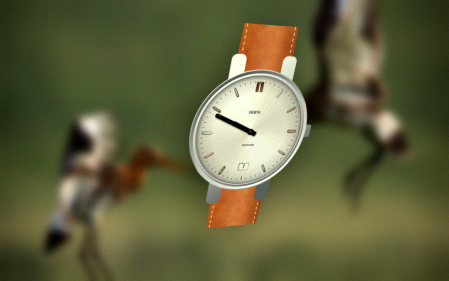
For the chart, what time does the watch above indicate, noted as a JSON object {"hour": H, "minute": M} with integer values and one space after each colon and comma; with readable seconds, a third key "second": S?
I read {"hour": 9, "minute": 49}
